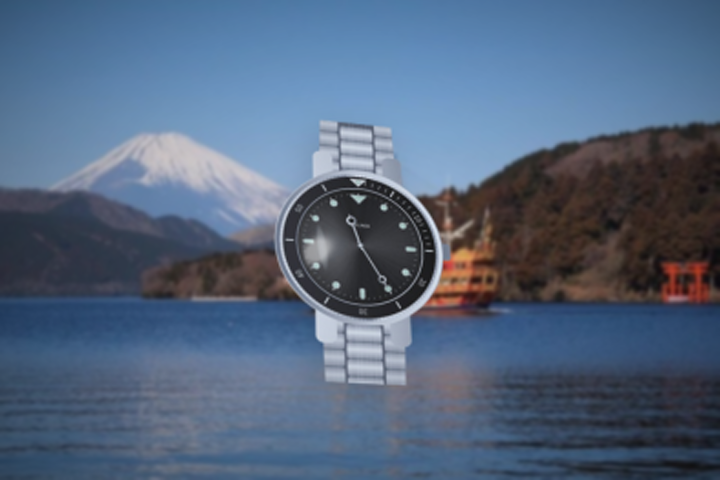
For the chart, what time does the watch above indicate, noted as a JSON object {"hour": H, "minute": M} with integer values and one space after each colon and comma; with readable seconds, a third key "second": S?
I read {"hour": 11, "minute": 25}
